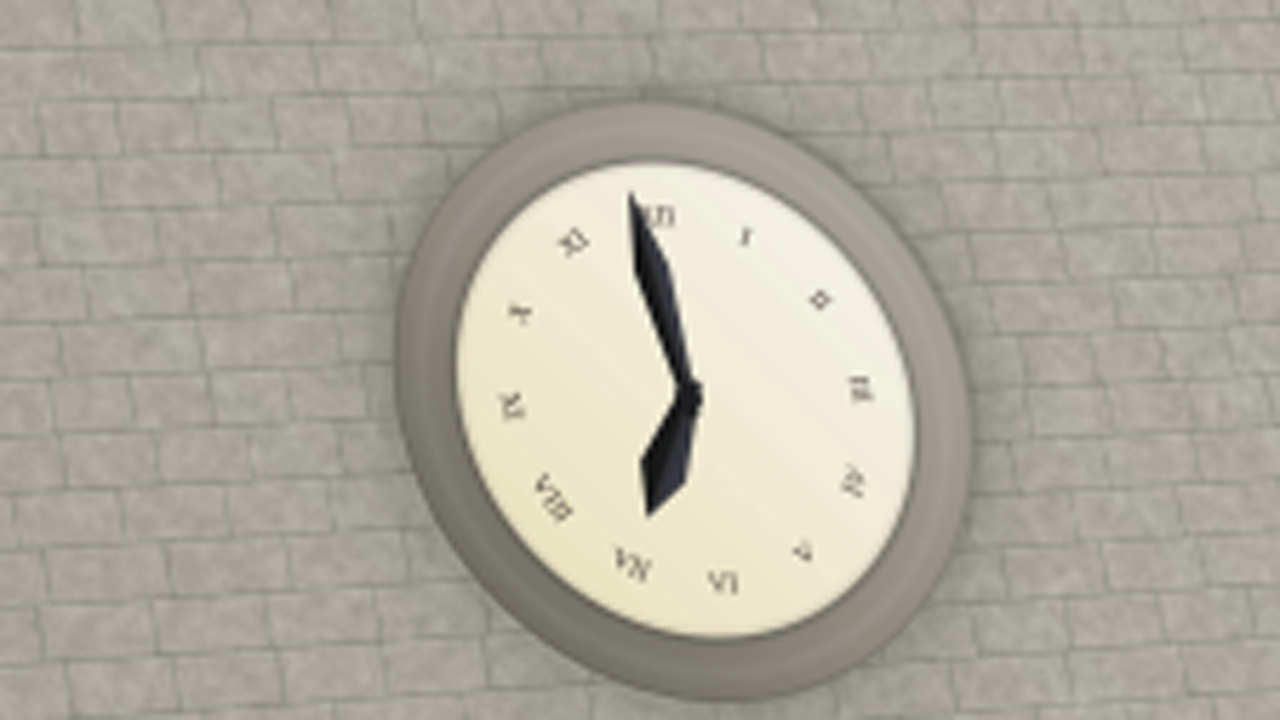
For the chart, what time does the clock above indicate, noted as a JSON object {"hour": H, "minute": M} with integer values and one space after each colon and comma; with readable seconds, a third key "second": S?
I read {"hour": 6, "minute": 59}
